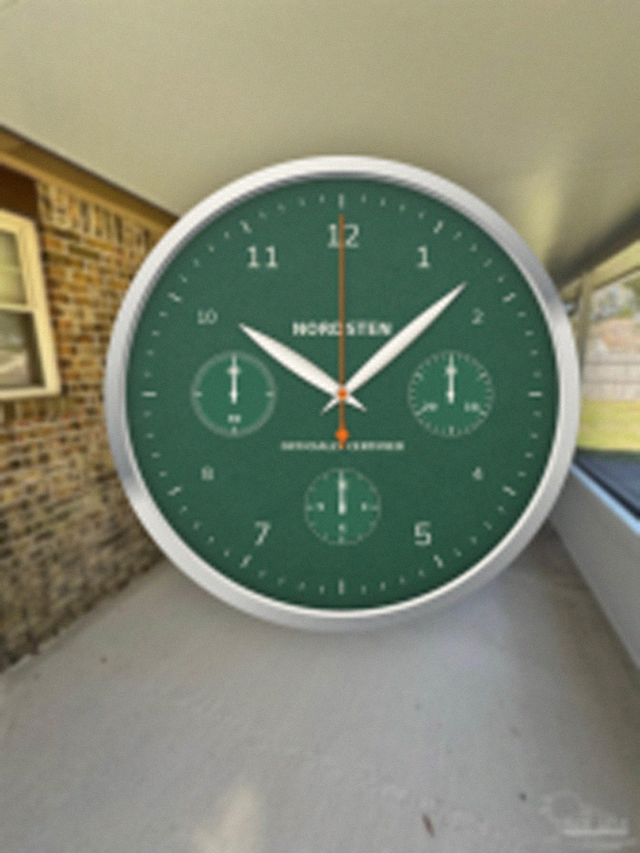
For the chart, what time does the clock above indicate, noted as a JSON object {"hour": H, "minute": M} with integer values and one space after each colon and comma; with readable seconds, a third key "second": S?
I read {"hour": 10, "minute": 8}
